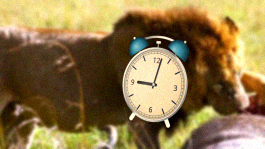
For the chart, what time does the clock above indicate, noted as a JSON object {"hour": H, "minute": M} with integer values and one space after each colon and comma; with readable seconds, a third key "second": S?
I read {"hour": 9, "minute": 2}
